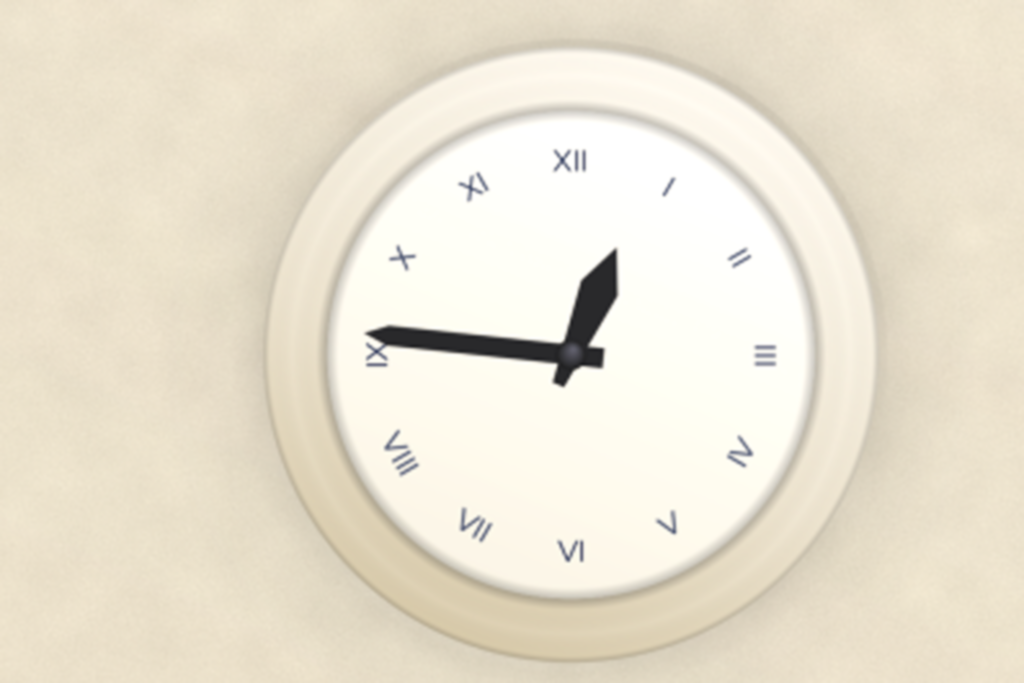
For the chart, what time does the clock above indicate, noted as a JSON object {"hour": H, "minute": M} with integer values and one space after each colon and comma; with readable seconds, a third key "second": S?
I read {"hour": 12, "minute": 46}
